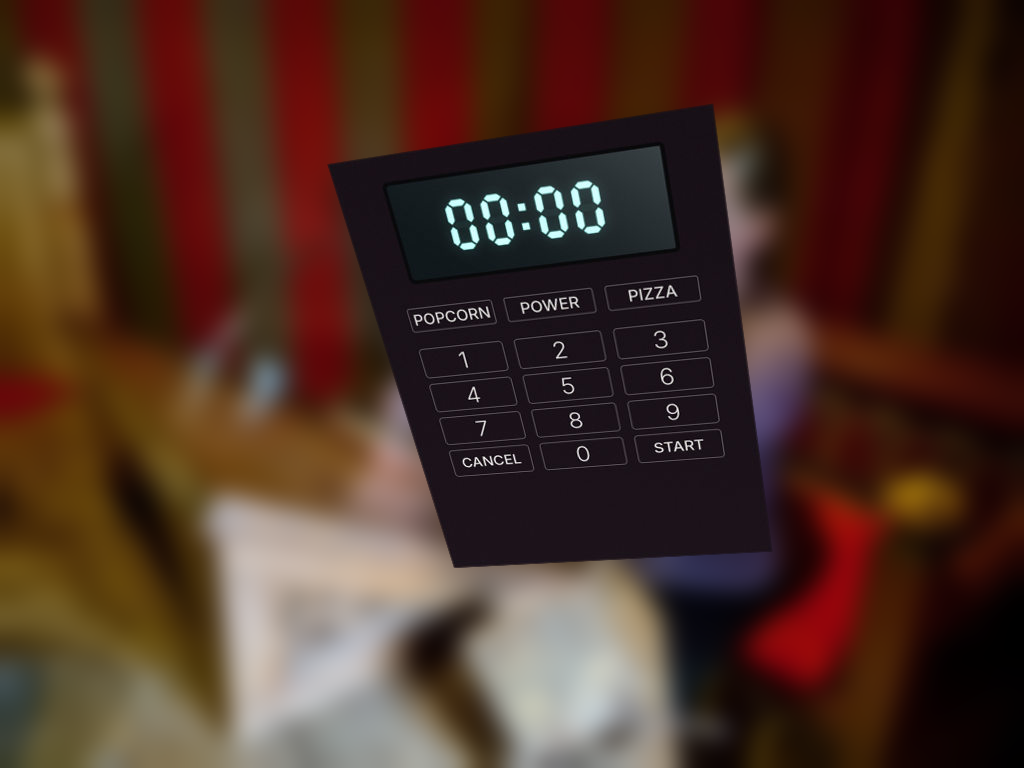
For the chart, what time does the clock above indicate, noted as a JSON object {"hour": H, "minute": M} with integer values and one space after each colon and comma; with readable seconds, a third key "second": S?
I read {"hour": 0, "minute": 0}
